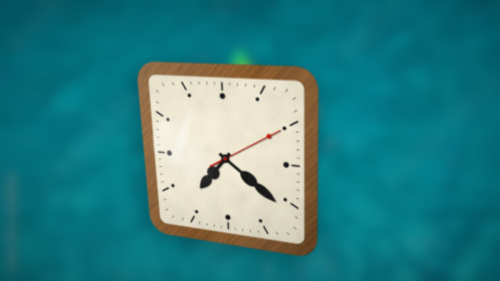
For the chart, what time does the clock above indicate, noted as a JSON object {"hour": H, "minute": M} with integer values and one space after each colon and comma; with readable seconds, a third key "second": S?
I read {"hour": 7, "minute": 21, "second": 10}
